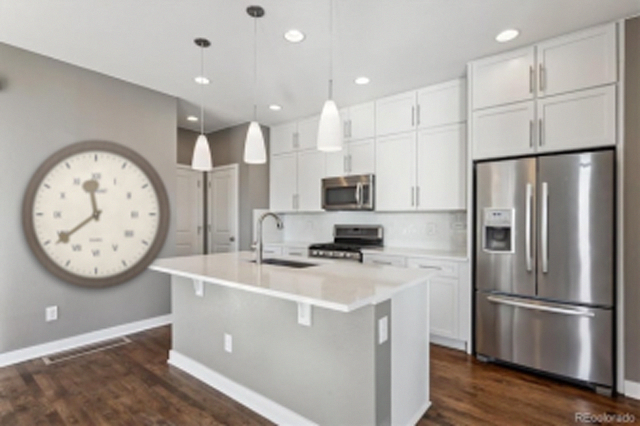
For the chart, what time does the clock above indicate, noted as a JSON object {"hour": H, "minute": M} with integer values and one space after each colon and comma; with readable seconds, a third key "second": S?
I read {"hour": 11, "minute": 39}
